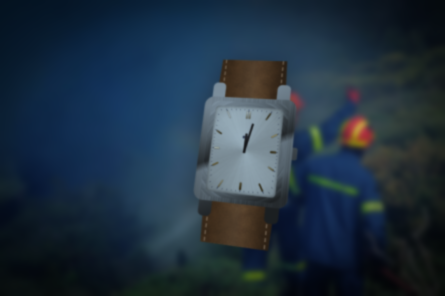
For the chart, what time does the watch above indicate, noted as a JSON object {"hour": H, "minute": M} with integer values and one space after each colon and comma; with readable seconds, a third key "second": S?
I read {"hour": 12, "minute": 2}
